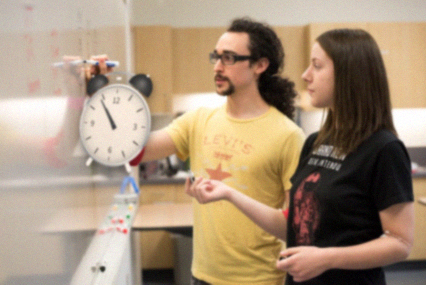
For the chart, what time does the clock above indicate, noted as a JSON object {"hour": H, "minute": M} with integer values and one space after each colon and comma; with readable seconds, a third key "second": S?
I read {"hour": 10, "minute": 54}
